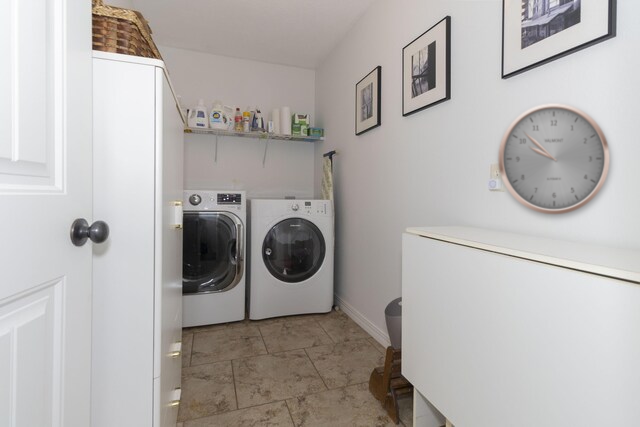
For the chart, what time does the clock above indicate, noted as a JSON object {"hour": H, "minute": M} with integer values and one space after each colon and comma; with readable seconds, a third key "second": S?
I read {"hour": 9, "minute": 52}
